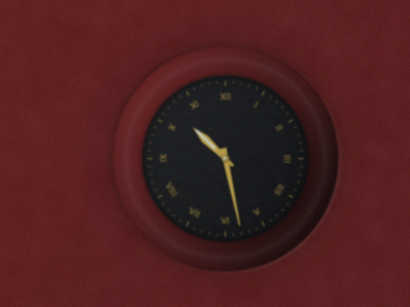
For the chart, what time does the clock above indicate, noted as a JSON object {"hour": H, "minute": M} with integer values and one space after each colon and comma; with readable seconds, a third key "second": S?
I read {"hour": 10, "minute": 28}
